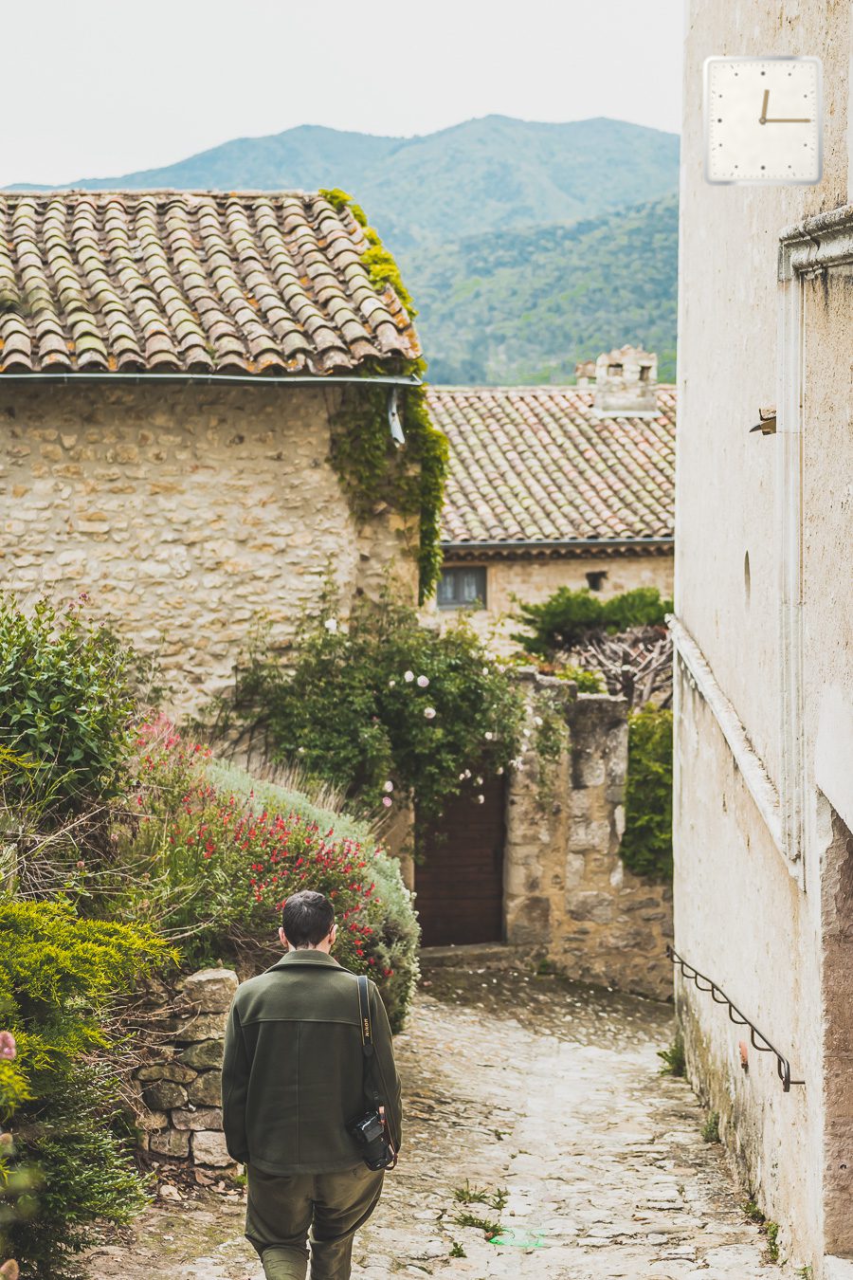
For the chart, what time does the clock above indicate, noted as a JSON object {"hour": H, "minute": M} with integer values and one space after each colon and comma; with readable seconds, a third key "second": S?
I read {"hour": 12, "minute": 15}
